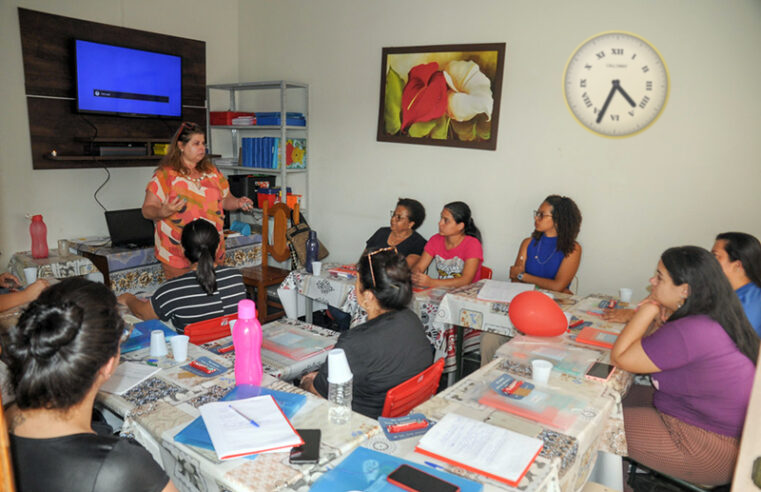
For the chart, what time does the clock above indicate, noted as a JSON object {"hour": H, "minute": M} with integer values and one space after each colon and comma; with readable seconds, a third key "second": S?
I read {"hour": 4, "minute": 34}
